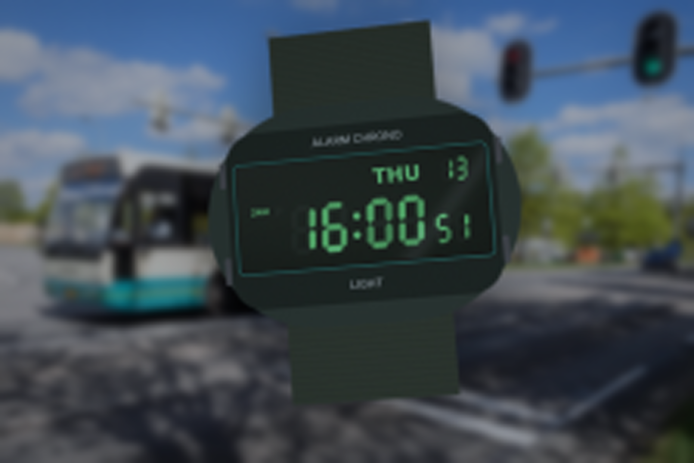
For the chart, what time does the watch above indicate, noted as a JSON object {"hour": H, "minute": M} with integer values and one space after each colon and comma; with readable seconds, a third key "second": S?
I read {"hour": 16, "minute": 0, "second": 51}
